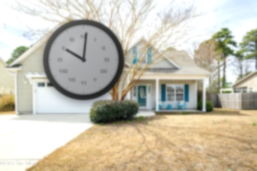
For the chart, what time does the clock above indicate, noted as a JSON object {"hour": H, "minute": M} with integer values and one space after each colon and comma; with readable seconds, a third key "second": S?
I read {"hour": 10, "minute": 1}
